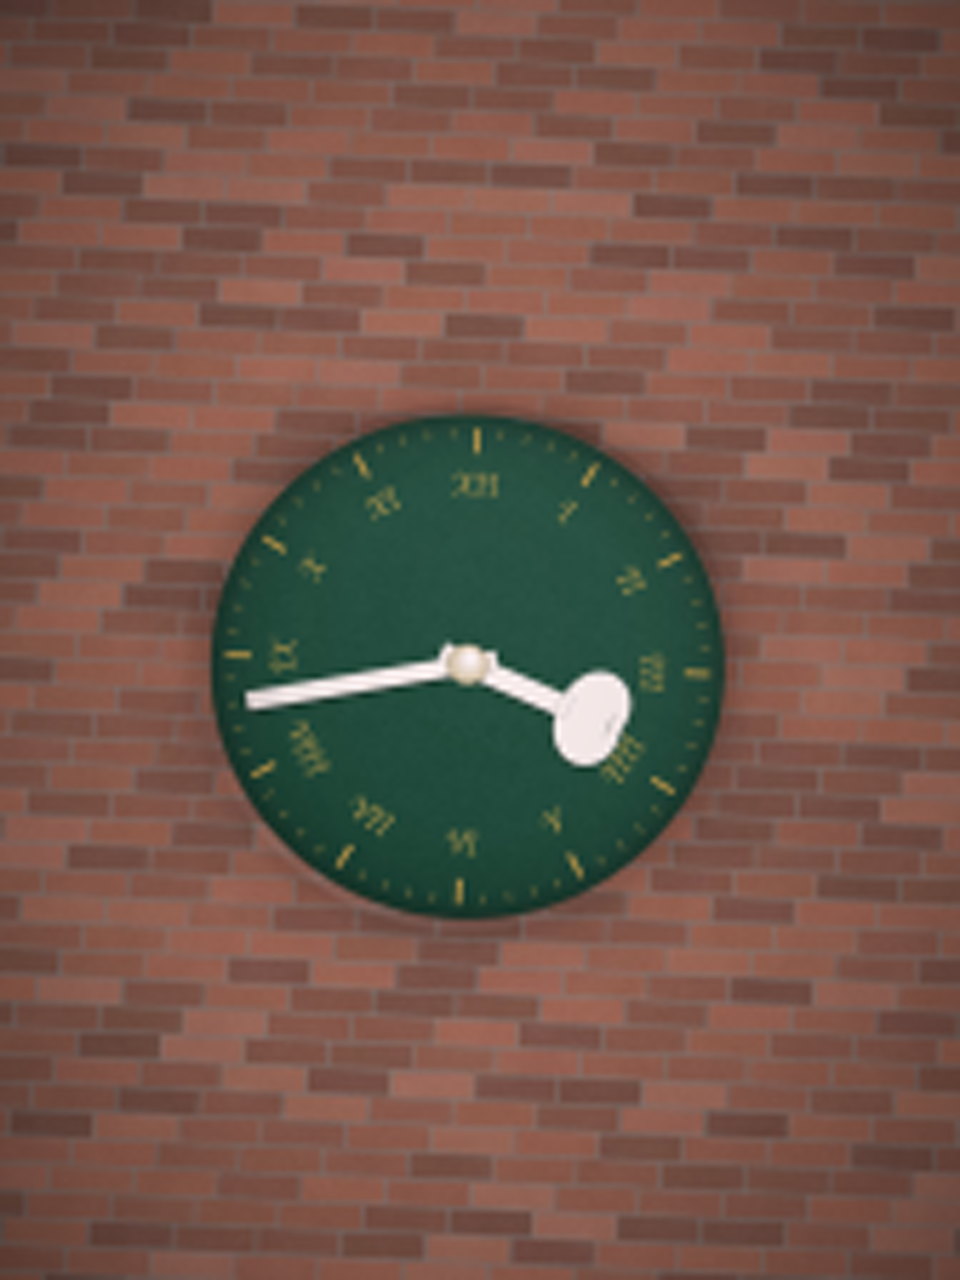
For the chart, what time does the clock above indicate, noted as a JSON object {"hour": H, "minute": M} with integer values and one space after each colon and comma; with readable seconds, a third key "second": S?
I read {"hour": 3, "minute": 43}
